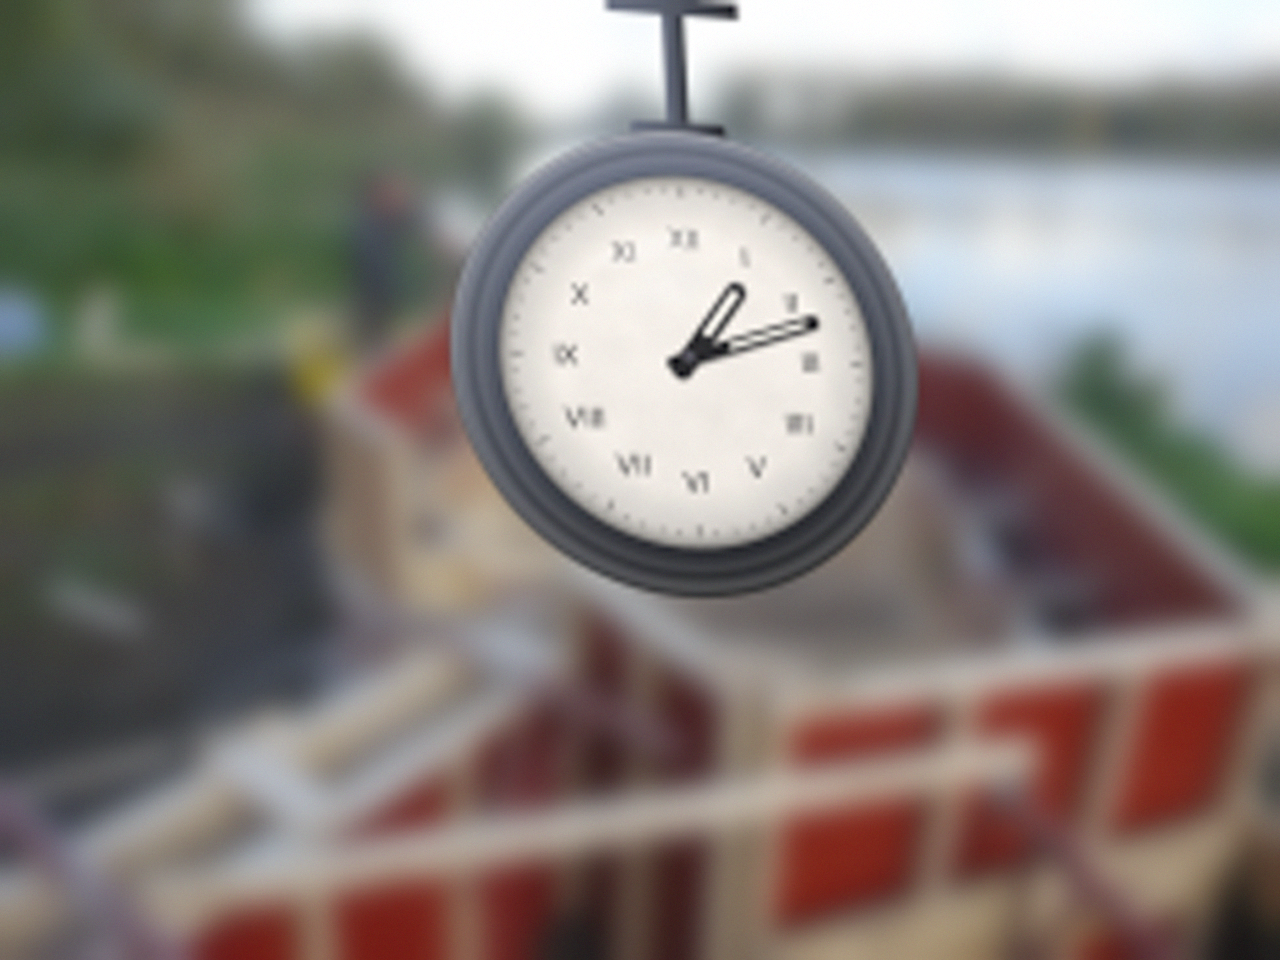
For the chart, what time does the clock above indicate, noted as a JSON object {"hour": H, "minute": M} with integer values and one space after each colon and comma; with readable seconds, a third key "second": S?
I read {"hour": 1, "minute": 12}
